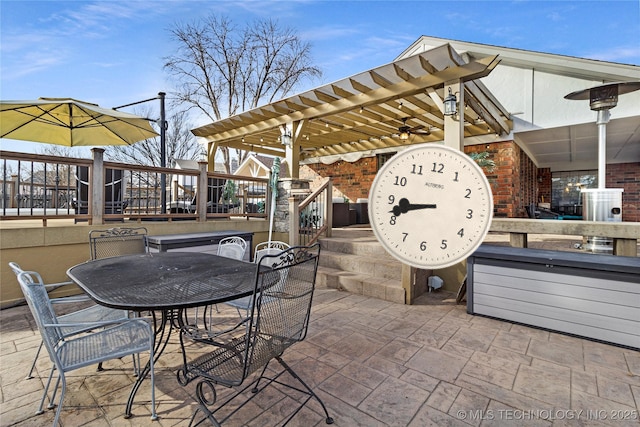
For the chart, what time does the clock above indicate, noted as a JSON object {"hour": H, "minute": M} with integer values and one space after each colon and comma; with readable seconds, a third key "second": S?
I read {"hour": 8, "minute": 42}
